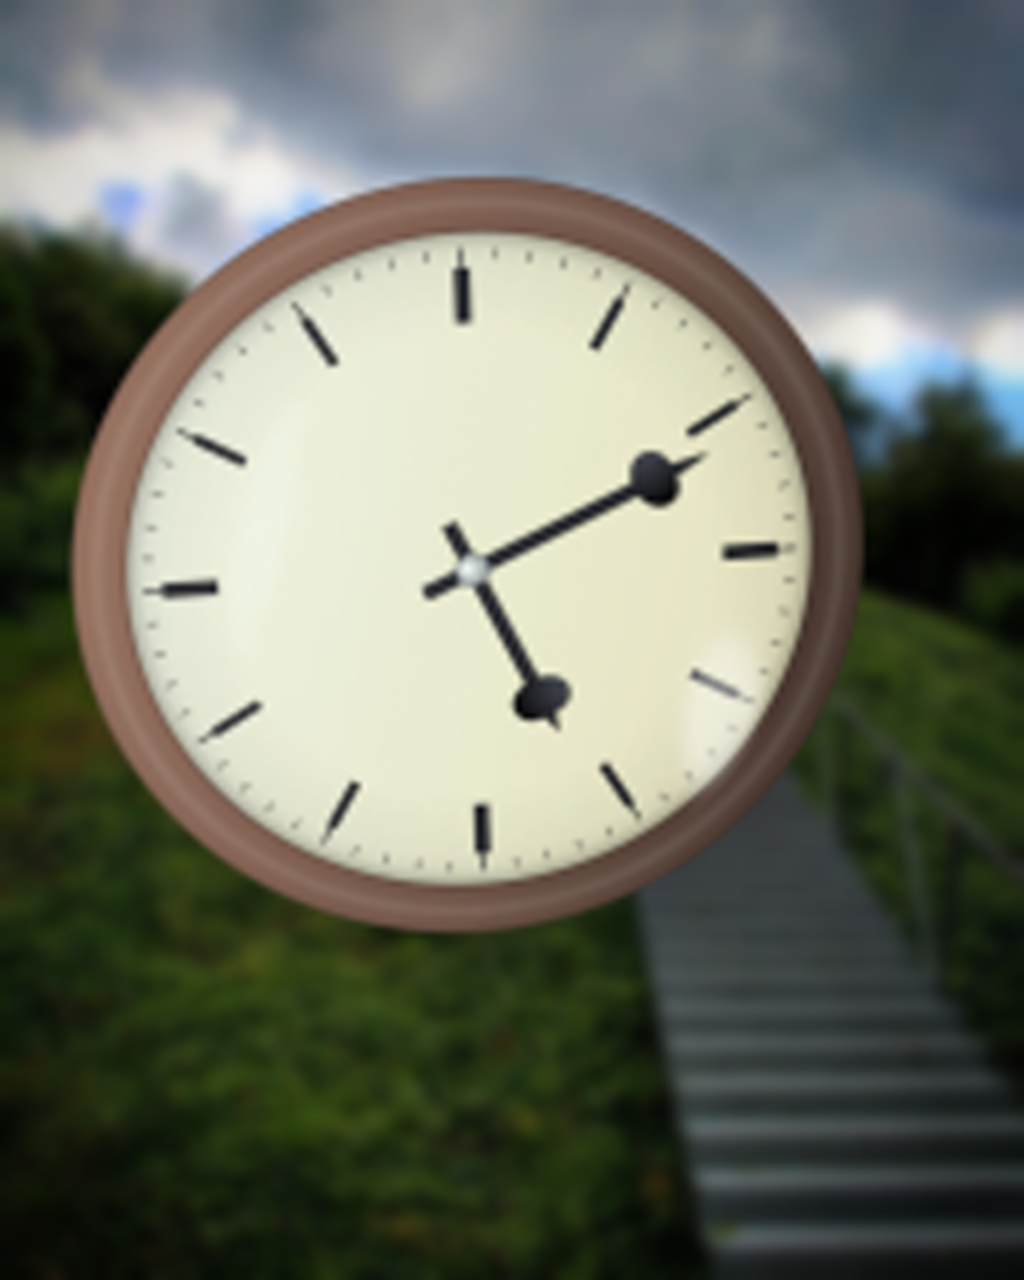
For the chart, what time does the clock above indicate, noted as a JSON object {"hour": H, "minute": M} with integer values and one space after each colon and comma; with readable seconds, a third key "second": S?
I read {"hour": 5, "minute": 11}
